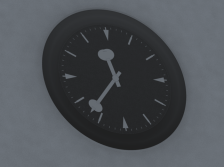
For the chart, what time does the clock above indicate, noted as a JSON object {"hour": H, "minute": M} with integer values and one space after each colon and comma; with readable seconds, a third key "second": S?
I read {"hour": 11, "minute": 37}
